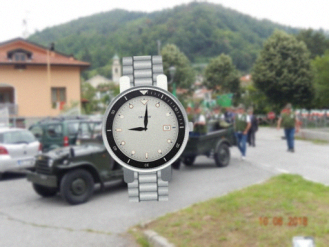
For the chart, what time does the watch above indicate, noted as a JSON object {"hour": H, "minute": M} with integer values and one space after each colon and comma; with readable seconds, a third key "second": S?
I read {"hour": 9, "minute": 1}
